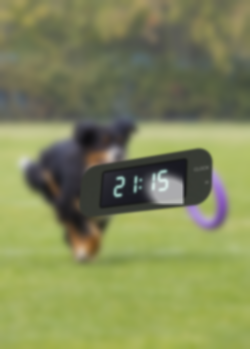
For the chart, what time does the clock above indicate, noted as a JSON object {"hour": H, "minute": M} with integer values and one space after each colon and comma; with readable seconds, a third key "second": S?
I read {"hour": 21, "minute": 15}
